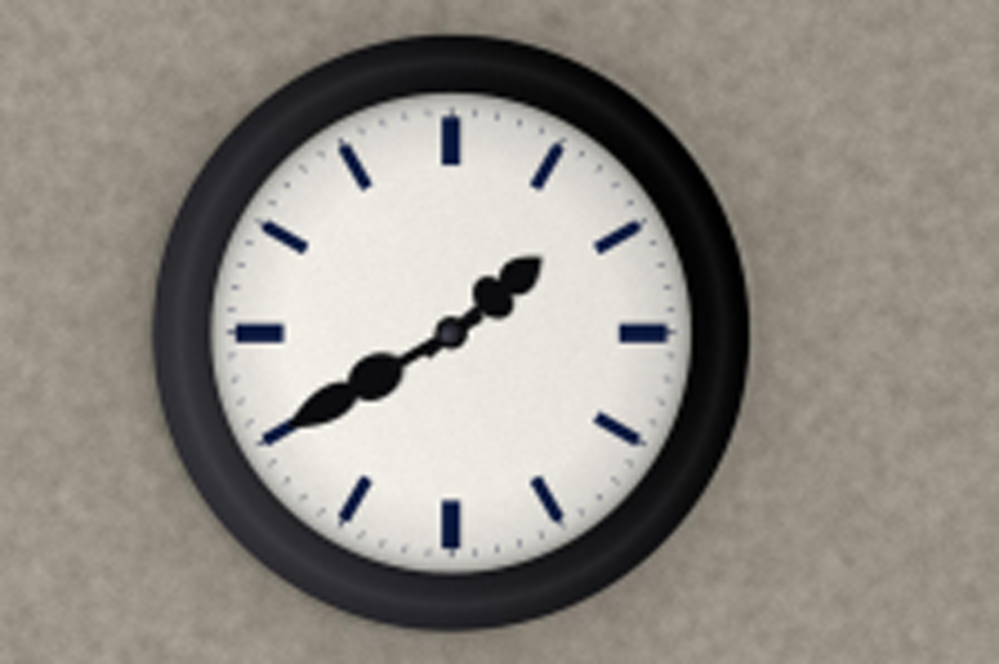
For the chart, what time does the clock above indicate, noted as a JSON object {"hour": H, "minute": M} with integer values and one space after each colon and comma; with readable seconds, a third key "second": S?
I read {"hour": 1, "minute": 40}
